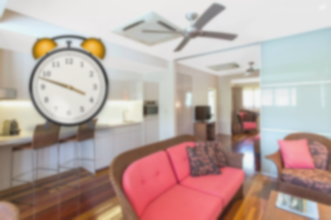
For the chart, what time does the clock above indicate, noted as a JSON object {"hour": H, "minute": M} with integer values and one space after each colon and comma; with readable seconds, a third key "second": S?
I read {"hour": 3, "minute": 48}
